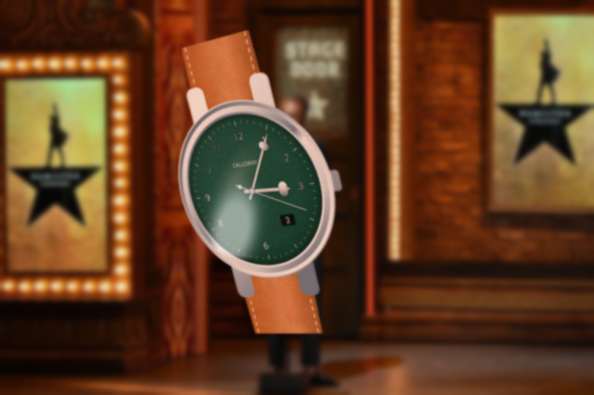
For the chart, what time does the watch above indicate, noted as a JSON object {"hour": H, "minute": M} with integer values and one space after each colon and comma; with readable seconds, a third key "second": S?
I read {"hour": 3, "minute": 5, "second": 19}
